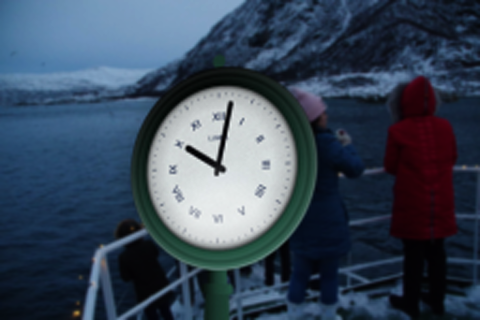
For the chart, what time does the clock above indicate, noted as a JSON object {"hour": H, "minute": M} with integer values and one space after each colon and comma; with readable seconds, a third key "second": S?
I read {"hour": 10, "minute": 2}
